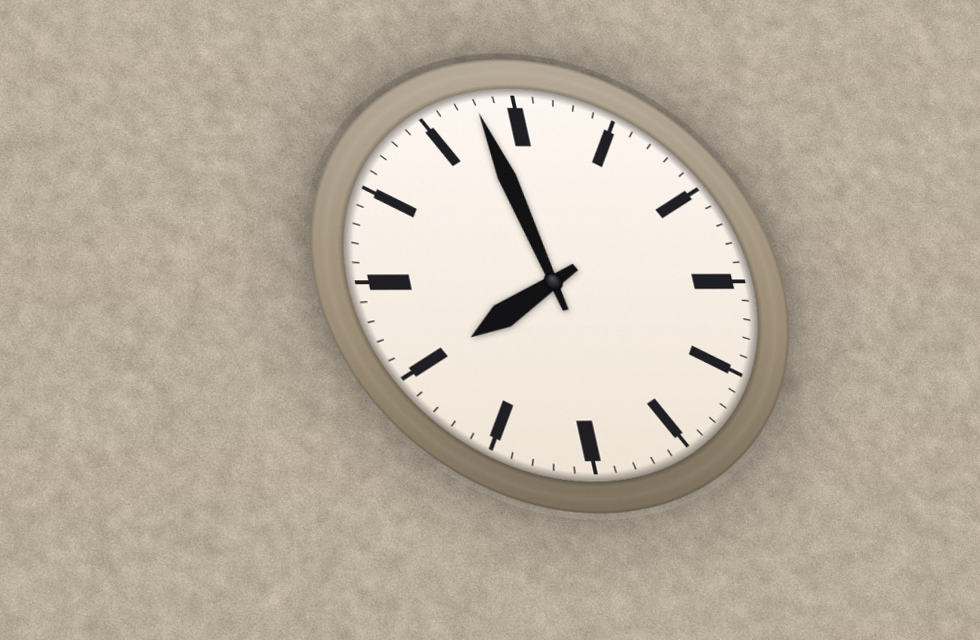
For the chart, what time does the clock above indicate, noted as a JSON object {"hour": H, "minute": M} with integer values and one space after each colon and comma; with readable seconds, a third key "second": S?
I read {"hour": 7, "minute": 58}
